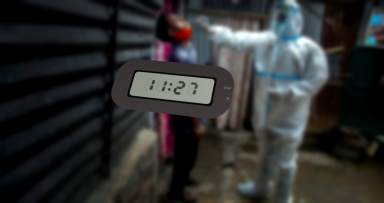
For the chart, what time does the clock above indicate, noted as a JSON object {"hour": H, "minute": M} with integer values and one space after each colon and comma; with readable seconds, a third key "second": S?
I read {"hour": 11, "minute": 27}
